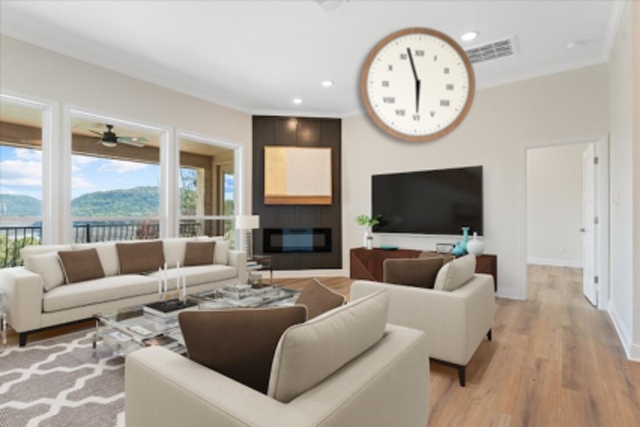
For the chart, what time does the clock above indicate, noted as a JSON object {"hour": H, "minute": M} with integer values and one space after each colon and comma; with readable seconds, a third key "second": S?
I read {"hour": 5, "minute": 57}
